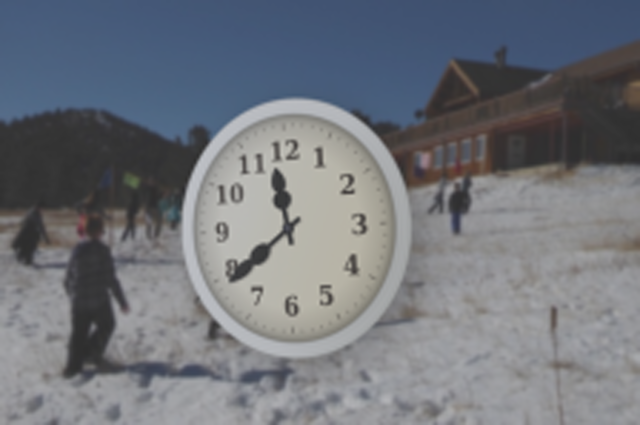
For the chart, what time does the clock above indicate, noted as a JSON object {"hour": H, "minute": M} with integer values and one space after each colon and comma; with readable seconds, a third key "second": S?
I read {"hour": 11, "minute": 39}
